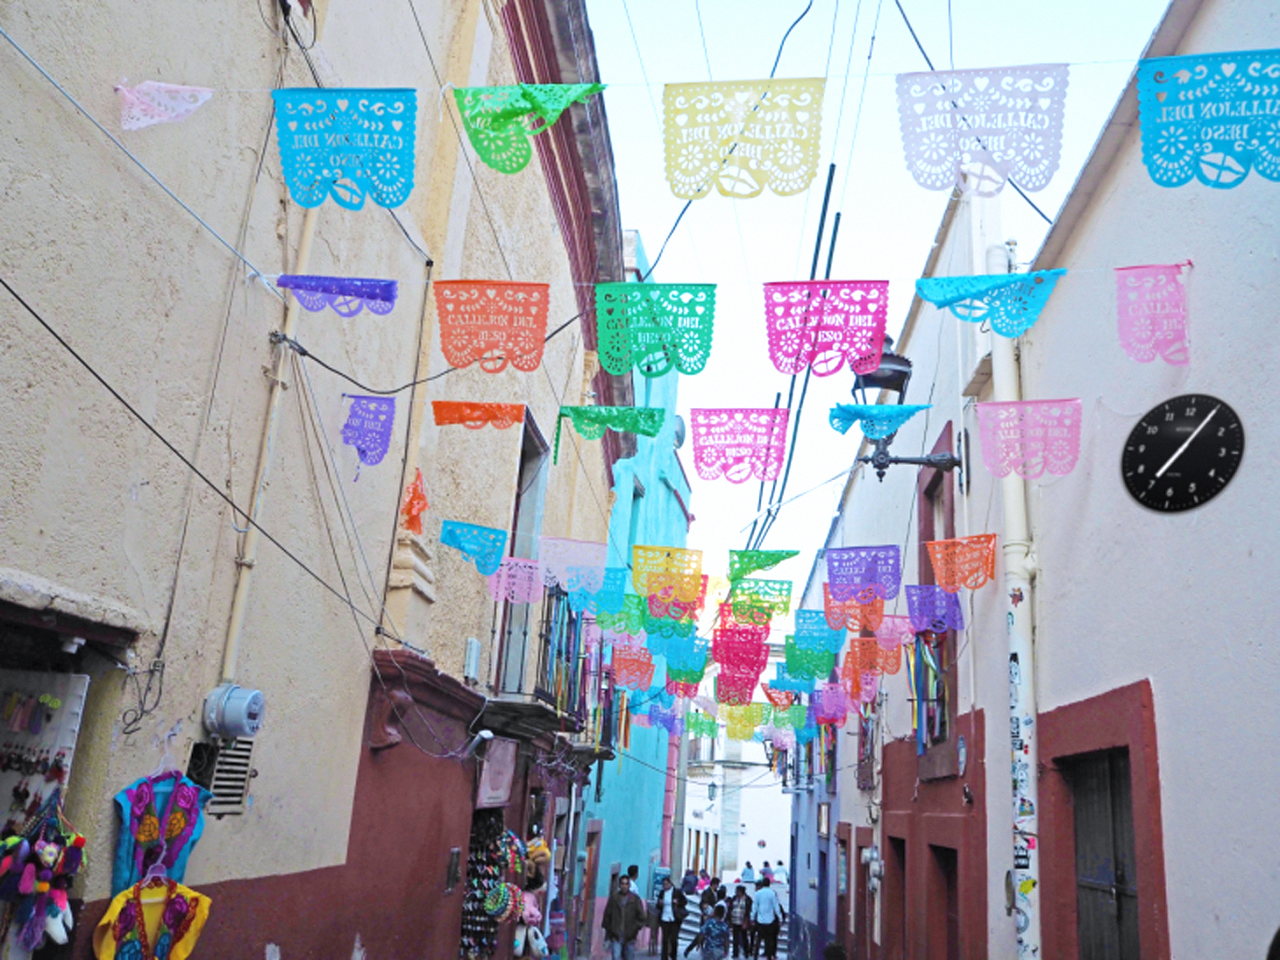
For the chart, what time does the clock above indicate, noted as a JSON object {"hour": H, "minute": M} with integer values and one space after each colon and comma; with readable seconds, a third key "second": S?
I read {"hour": 7, "minute": 5}
